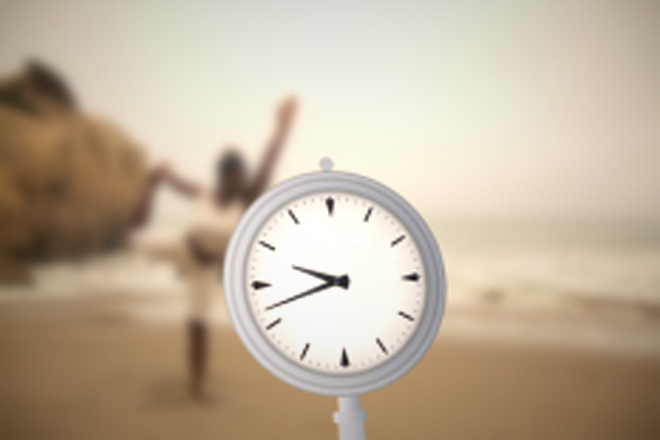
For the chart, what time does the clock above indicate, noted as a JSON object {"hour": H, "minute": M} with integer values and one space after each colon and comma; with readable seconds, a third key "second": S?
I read {"hour": 9, "minute": 42}
